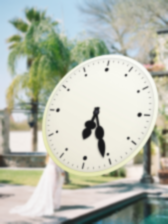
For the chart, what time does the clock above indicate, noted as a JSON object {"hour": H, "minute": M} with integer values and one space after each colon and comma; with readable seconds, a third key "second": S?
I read {"hour": 6, "minute": 26}
